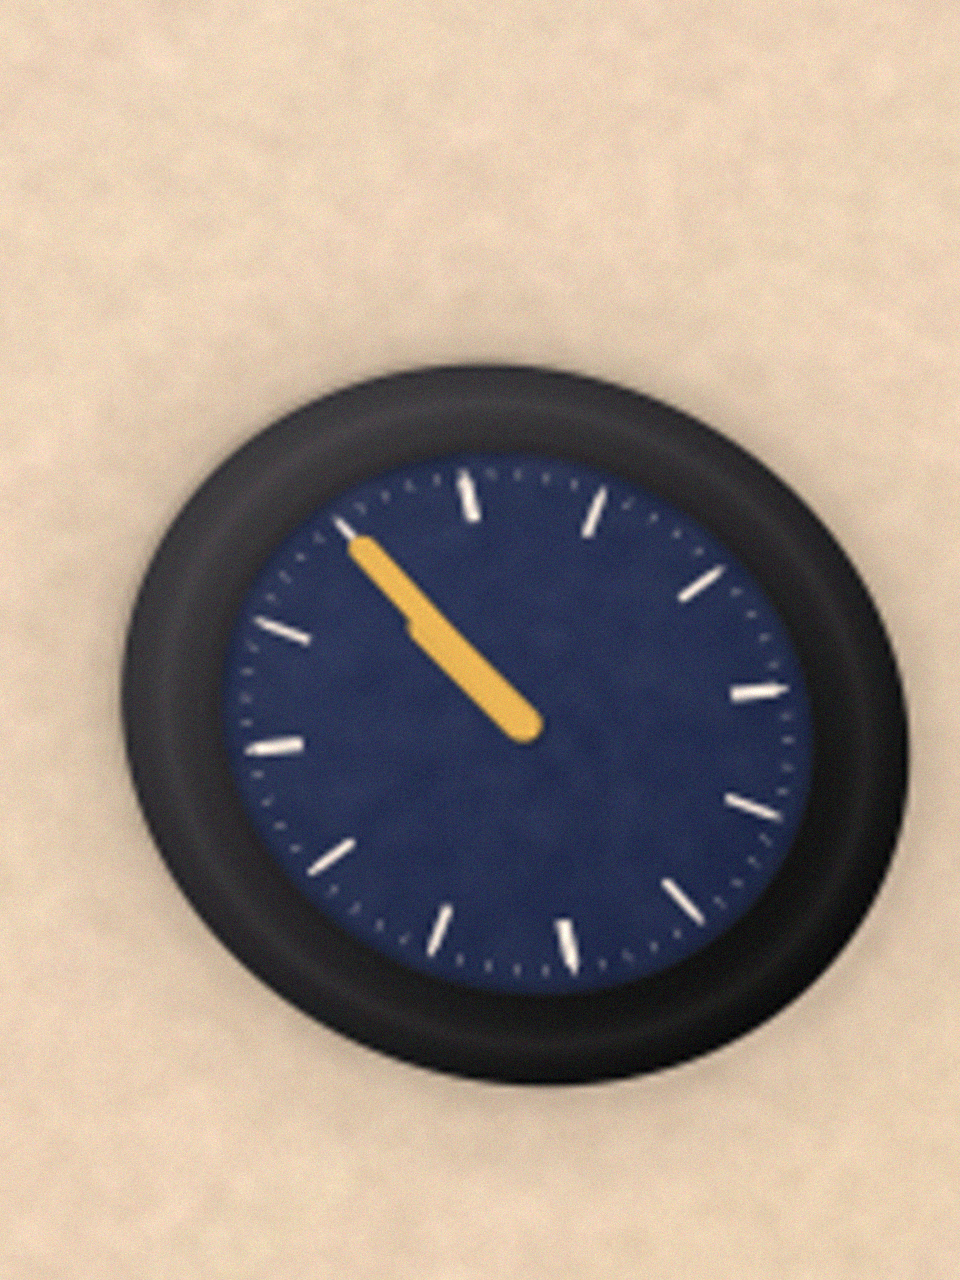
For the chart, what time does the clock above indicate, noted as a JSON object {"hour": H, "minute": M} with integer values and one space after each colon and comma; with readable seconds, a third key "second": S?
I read {"hour": 10, "minute": 55}
